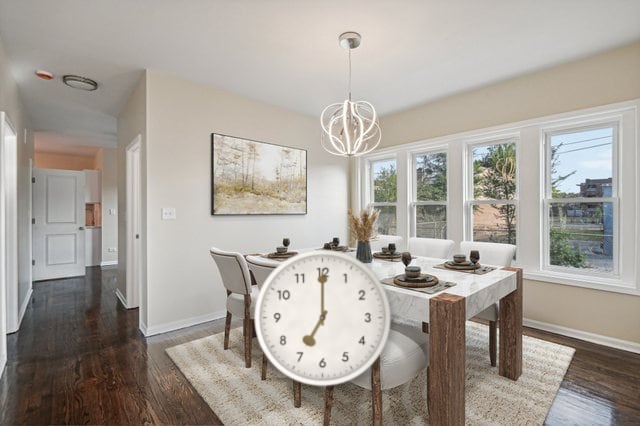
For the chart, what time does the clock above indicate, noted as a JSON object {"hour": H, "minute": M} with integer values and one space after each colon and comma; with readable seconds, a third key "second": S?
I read {"hour": 7, "minute": 0}
